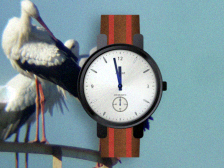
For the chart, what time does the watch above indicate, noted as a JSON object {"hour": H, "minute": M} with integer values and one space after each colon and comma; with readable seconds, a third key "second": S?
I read {"hour": 11, "minute": 58}
